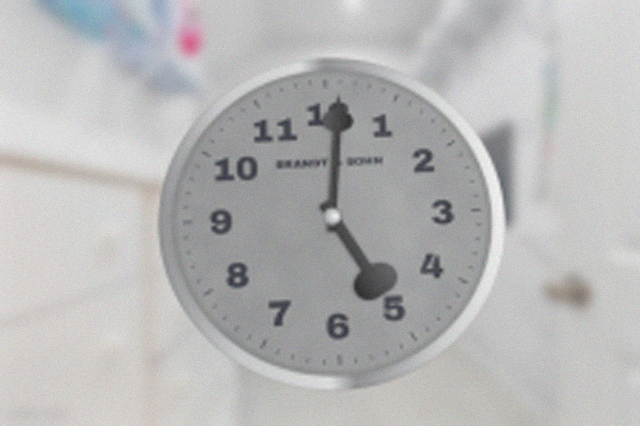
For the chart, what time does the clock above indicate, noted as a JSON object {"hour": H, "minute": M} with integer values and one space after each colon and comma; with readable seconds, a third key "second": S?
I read {"hour": 5, "minute": 1}
